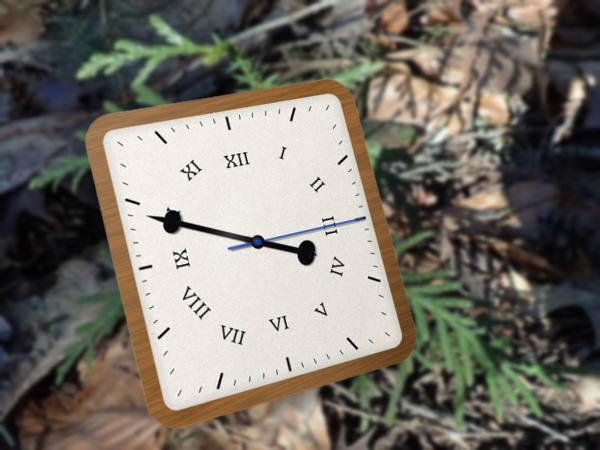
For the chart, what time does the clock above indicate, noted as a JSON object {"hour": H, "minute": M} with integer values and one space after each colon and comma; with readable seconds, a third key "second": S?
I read {"hour": 3, "minute": 49, "second": 15}
